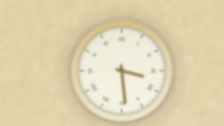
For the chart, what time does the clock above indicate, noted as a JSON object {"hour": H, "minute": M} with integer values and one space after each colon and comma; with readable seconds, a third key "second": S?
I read {"hour": 3, "minute": 29}
